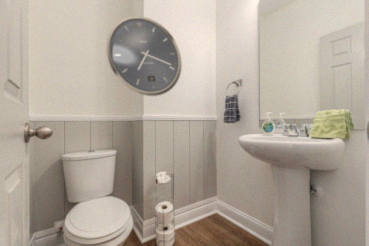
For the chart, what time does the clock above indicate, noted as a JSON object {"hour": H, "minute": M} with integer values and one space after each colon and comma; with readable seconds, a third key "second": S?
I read {"hour": 7, "minute": 19}
